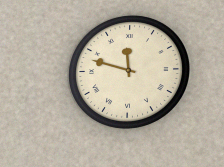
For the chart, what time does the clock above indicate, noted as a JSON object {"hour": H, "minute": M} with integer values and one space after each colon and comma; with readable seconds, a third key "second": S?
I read {"hour": 11, "minute": 48}
